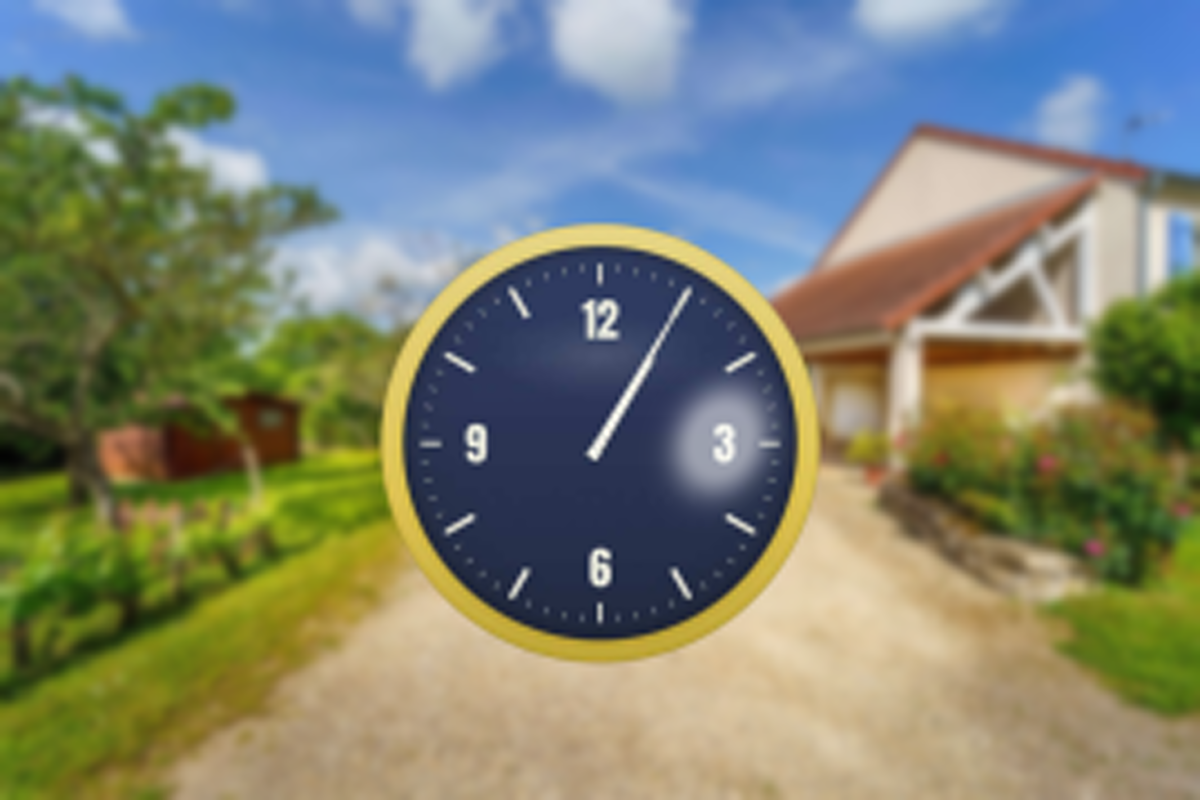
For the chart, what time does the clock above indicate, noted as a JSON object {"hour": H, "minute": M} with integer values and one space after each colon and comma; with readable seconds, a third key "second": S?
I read {"hour": 1, "minute": 5}
